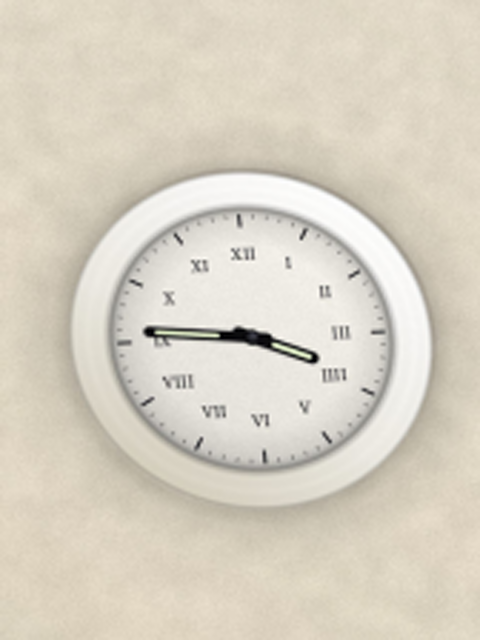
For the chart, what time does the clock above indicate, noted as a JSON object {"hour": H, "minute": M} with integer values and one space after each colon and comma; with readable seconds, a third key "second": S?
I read {"hour": 3, "minute": 46}
